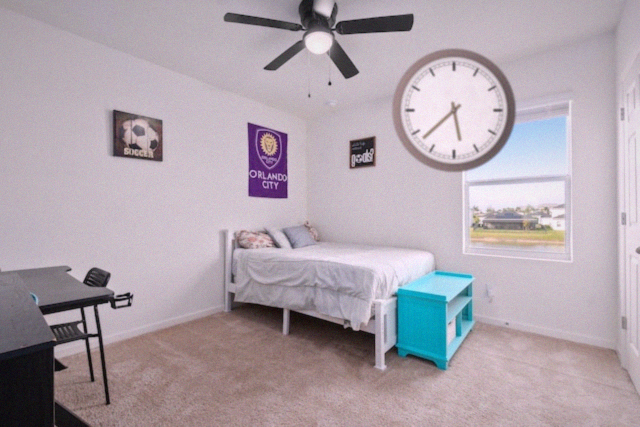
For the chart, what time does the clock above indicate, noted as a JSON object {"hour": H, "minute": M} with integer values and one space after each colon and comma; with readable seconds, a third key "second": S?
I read {"hour": 5, "minute": 38}
